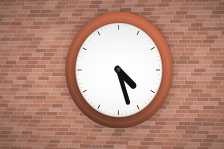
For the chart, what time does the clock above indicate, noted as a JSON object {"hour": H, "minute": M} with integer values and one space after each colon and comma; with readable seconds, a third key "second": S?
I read {"hour": 4, "minute": 27}
